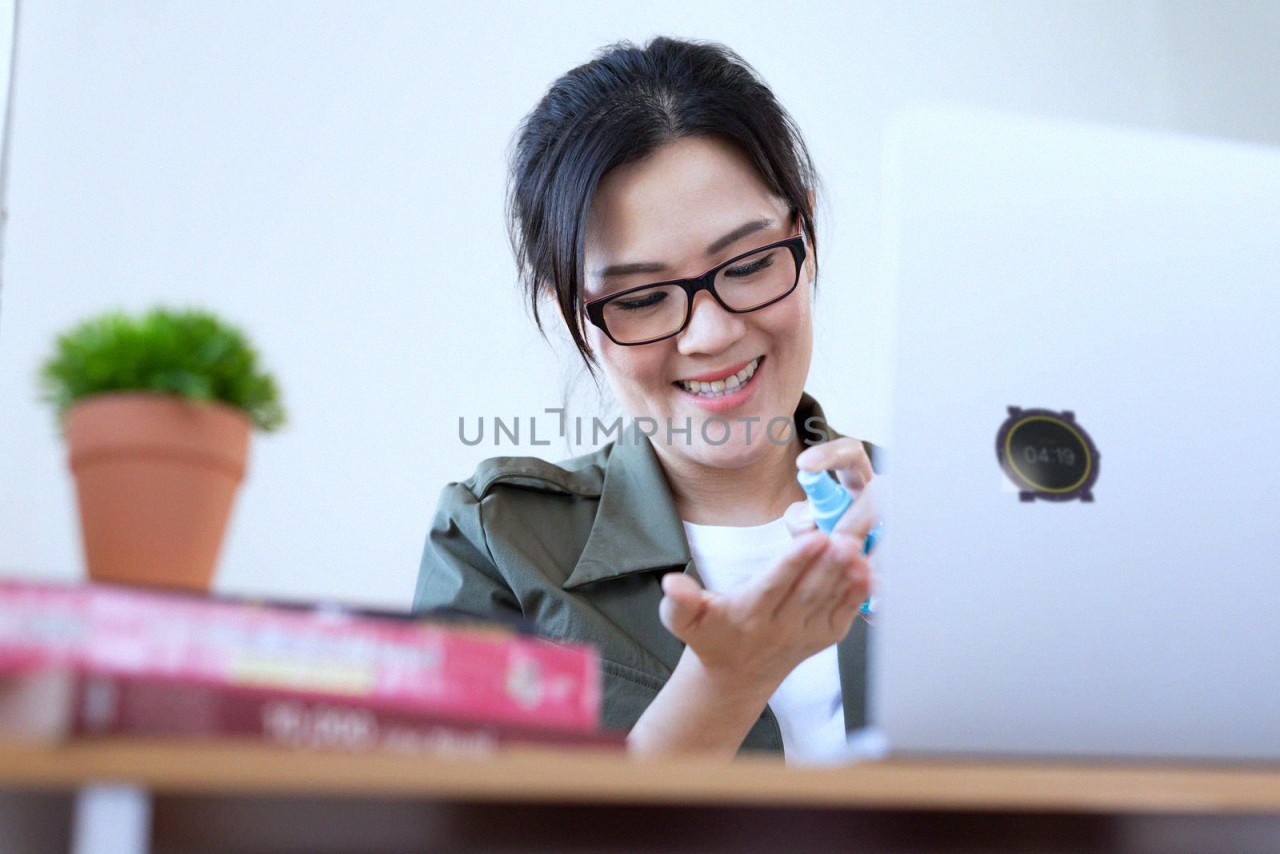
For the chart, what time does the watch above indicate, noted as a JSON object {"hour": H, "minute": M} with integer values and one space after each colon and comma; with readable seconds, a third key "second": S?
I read {"hour": 4, "minute": 19}
